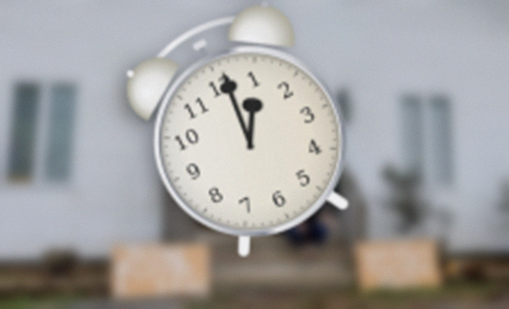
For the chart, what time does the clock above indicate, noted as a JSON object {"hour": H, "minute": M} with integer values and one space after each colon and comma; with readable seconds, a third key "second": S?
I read {"hour": 1, "minute": 1}
